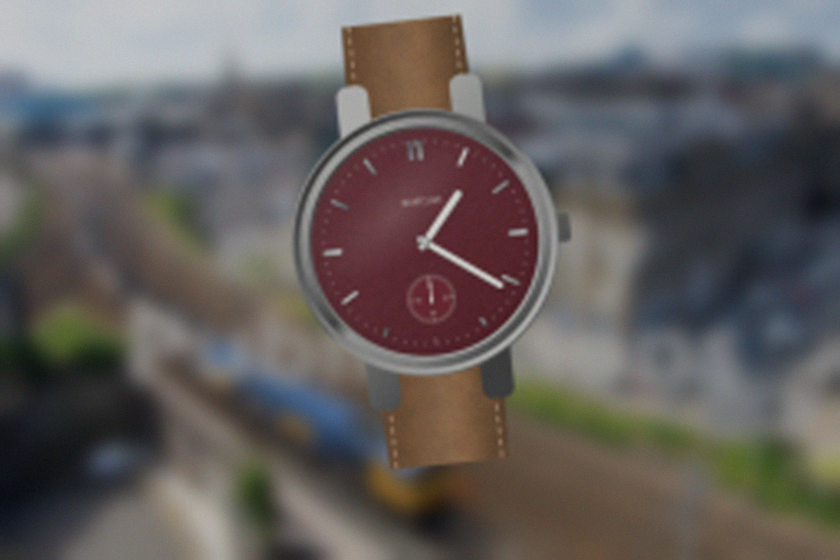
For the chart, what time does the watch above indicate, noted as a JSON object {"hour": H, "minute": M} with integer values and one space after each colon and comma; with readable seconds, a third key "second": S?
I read {"hour": 1, "minute": 21}
